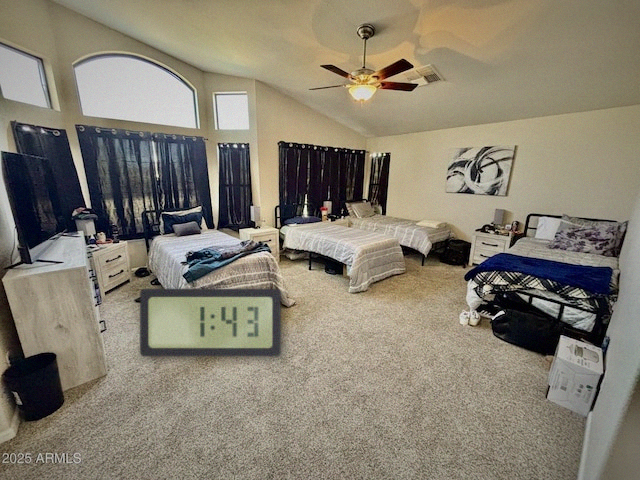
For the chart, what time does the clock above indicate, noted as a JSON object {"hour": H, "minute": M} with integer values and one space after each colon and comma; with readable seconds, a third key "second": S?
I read {"hour": 1, "minute": 43}
